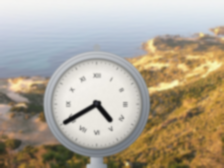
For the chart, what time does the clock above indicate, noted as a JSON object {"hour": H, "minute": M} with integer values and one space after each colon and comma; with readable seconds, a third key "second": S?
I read {"hour": 4, "minute": 40}
